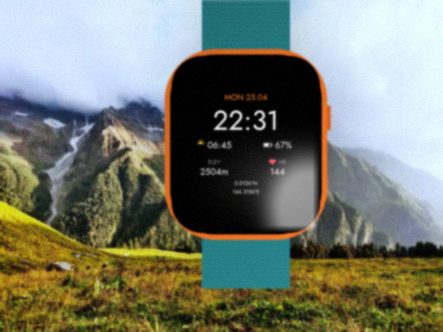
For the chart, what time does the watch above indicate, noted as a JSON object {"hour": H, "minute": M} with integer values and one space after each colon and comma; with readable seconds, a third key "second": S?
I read {"hour": 22, "minute": 31}
